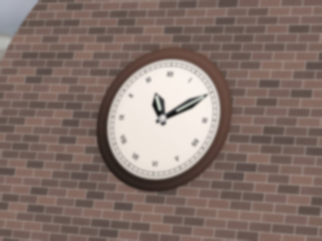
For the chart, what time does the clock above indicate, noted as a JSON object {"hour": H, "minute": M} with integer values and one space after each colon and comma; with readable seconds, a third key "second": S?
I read {"hour": 11, "minute": 10}
